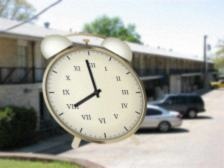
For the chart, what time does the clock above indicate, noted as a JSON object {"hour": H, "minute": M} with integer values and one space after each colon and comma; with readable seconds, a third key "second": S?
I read {"hour": 7, "minute": 59}
